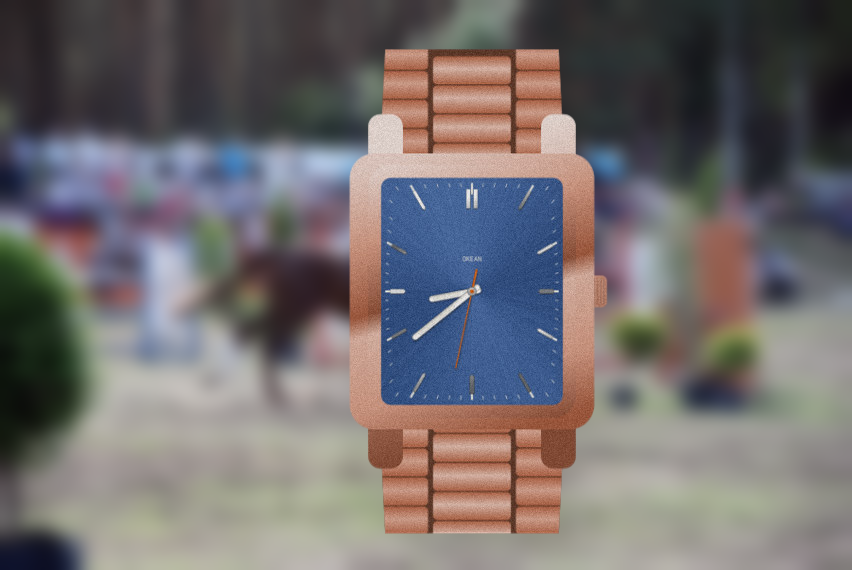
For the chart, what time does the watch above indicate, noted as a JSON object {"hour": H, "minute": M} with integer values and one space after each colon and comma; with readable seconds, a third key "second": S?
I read {"hour": 8, "minute": 38, "second": 32}
